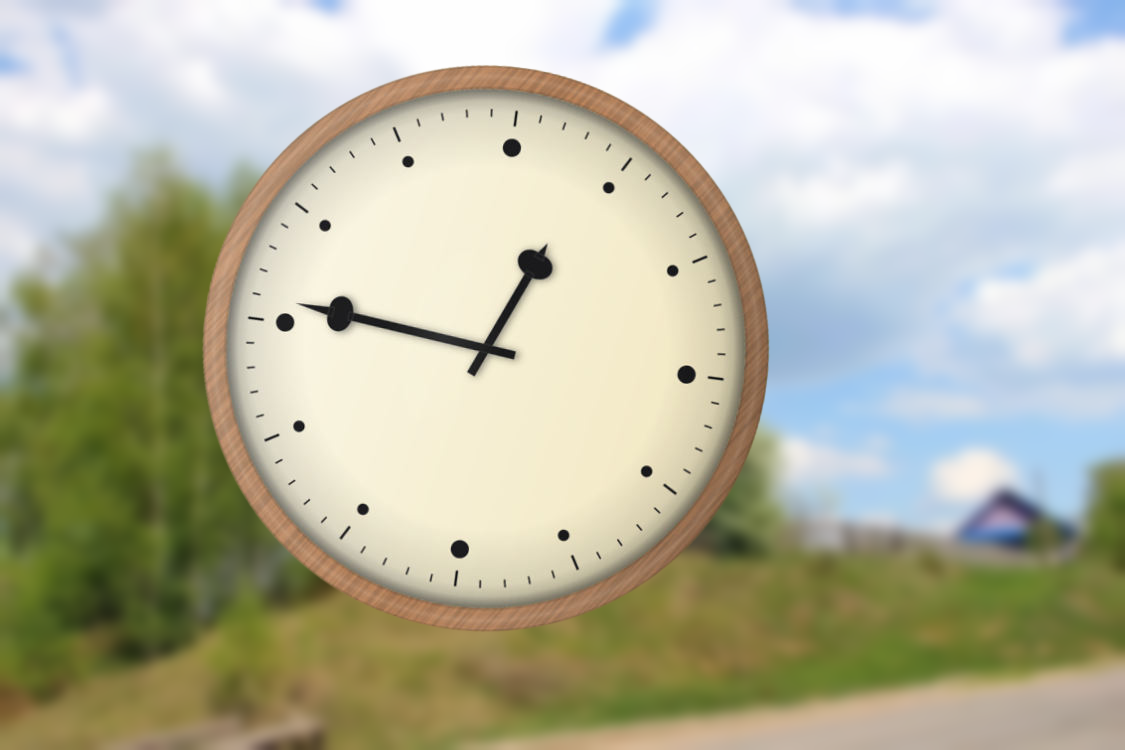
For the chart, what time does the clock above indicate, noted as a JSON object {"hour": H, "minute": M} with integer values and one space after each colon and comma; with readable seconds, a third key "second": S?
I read {"hour": 12, "minute": 46}
